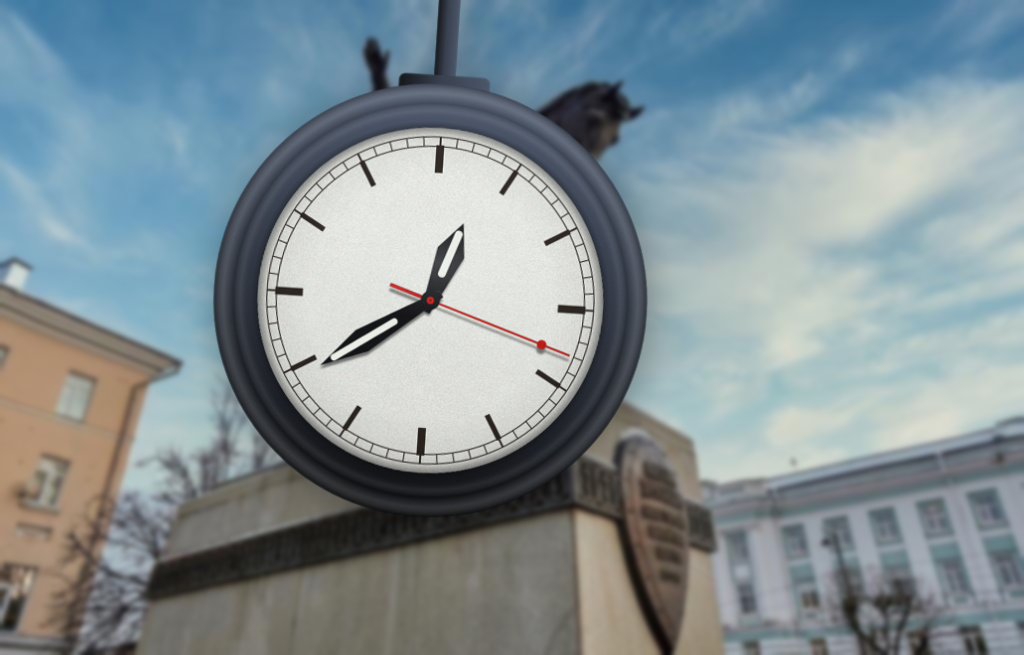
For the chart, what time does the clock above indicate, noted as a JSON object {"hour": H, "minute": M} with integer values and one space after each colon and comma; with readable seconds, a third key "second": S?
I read {"hour": 12, "minute": 39, "second": 18}
